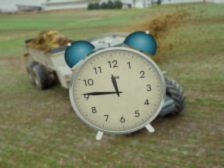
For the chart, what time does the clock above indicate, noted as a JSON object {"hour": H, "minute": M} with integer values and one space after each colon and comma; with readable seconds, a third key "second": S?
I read {"hour": 11, "minute": 46}
